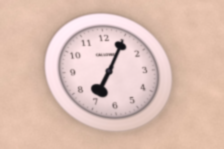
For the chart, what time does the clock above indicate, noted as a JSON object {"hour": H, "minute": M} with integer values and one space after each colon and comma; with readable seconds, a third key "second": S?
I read {"hour": 7, "minute": 5}
